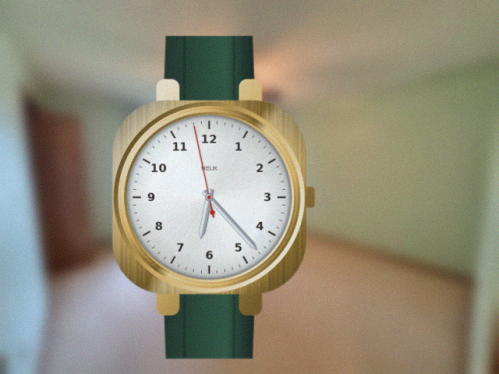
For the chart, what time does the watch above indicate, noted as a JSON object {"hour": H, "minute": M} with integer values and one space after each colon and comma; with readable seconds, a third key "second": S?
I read {"hour": 6, "minute": 22, "second": 58}
